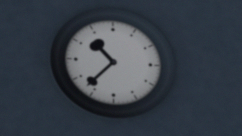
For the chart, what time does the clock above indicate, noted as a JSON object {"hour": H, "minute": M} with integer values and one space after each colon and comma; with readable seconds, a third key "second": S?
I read {"hour": 10, "minute": 37}
